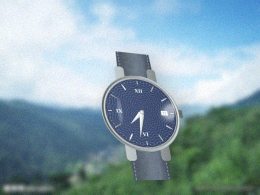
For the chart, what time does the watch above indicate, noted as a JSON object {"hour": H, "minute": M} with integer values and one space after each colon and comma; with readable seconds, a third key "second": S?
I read {"hour": 7, "minute": 32}
